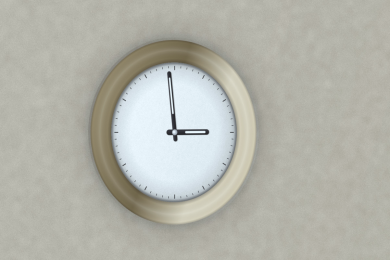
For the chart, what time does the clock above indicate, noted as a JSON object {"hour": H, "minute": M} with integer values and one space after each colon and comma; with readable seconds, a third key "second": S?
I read {"hour": 2, "minute": 59}
